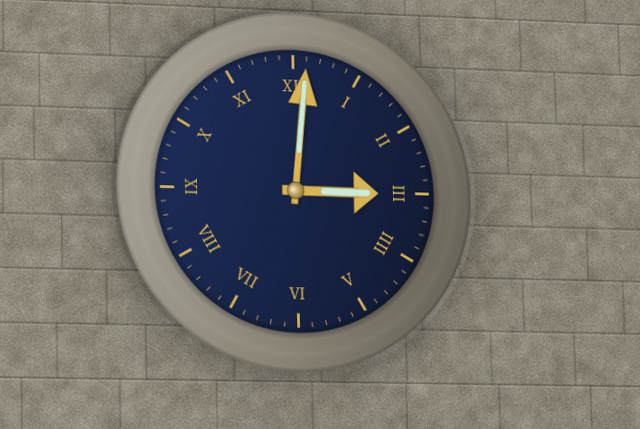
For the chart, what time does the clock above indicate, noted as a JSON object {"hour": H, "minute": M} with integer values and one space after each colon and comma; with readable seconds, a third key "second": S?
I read {"hour": 3, "minute": 1}
